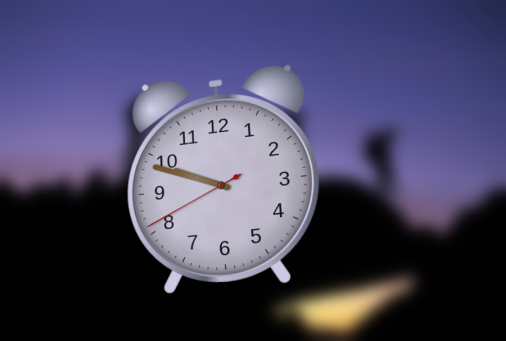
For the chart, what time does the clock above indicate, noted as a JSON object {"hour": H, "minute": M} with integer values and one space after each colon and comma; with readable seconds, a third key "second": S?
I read {"hour": 9, "minute": 48, "second": 41}
